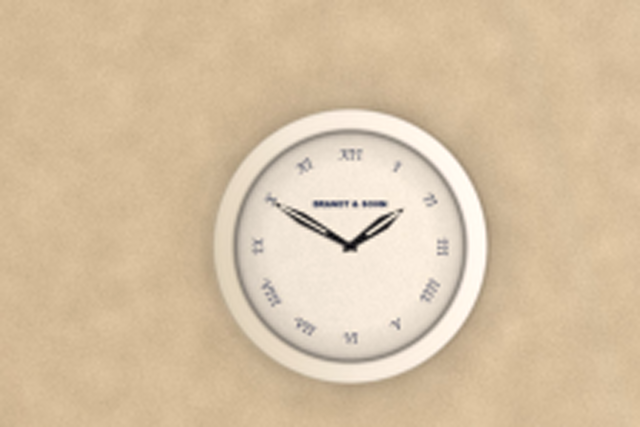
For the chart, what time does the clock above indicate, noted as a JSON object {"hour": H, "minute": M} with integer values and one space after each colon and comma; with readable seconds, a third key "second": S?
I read {"hour": 1, "minute": 50}
